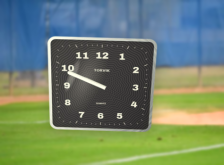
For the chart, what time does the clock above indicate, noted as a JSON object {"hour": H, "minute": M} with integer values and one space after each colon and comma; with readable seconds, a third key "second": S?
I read {"hour": 9, "minute": 49}
